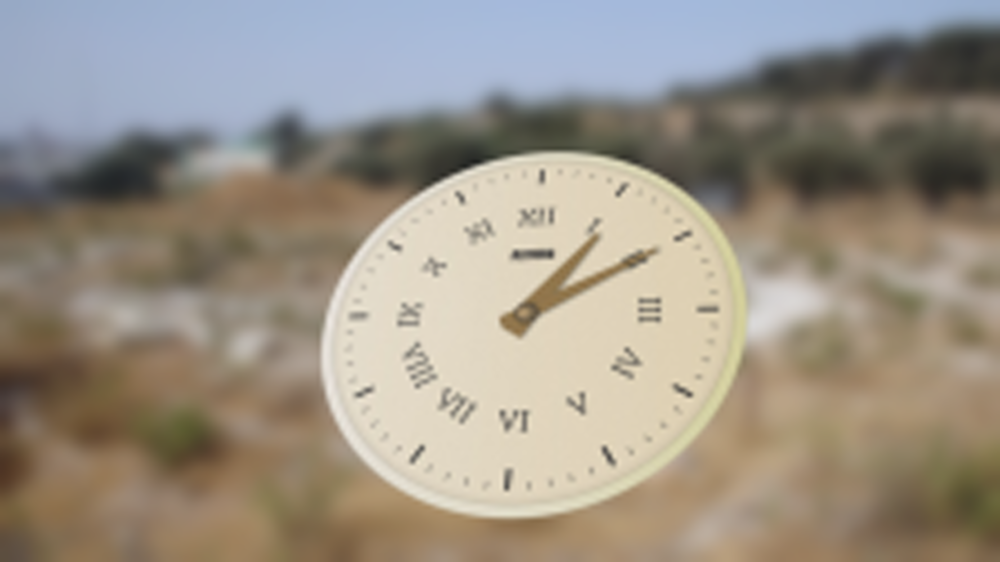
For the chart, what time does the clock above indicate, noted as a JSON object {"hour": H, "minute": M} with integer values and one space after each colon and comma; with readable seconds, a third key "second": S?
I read {"hour": 1, "minute": 10}
